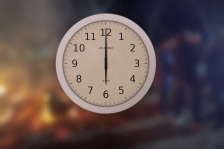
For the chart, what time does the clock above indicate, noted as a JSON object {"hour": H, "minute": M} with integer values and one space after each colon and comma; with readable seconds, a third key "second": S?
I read {"hour": 6, "minute": 0}
